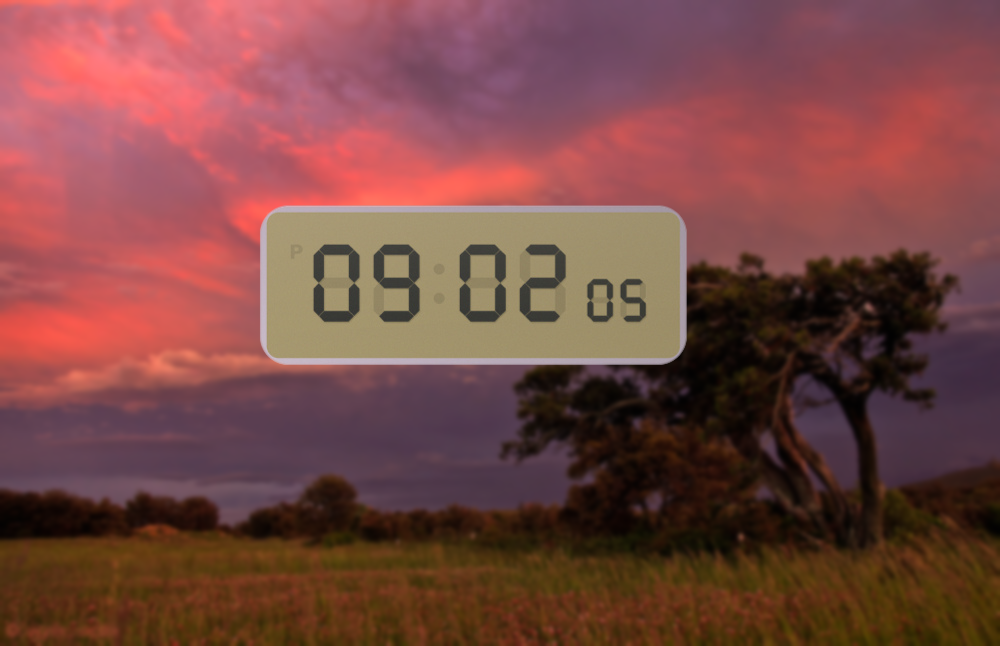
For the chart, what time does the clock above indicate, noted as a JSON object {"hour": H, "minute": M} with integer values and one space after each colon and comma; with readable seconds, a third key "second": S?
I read {"hour": 9, "minute": 2, "second": 5}
